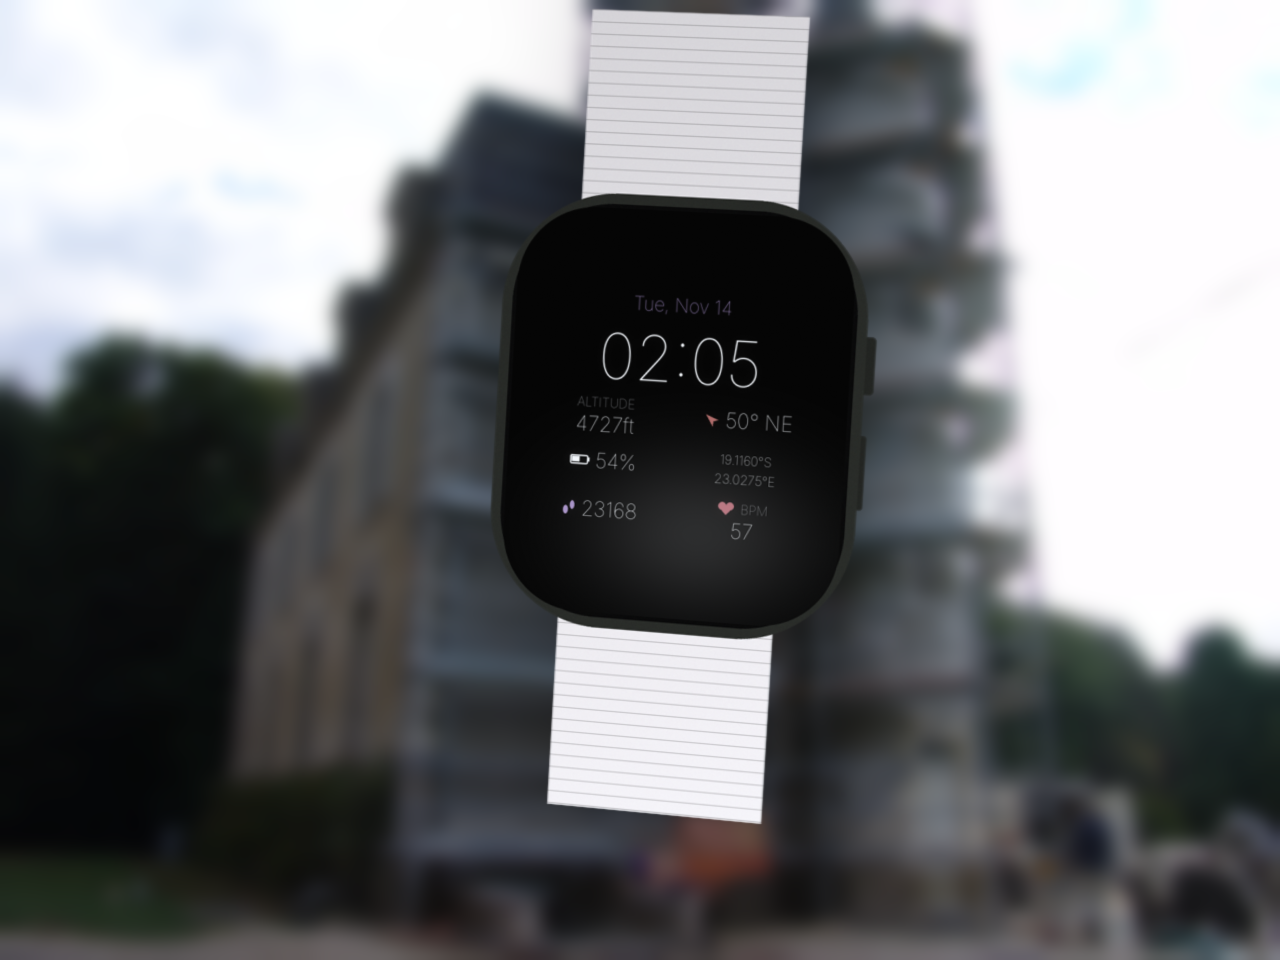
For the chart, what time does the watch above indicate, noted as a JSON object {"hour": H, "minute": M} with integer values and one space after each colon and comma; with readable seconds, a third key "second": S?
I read {"hour": 2, "minute": 5}
